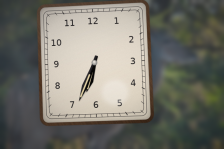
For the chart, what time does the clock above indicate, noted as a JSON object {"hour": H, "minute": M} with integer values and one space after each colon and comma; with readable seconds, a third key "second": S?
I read {"hour": 6, "minute": 34}
